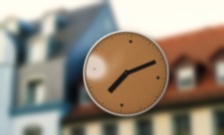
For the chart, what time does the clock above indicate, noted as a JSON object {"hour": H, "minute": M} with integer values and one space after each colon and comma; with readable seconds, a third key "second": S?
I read {"hour": 7, "minute": 10}
